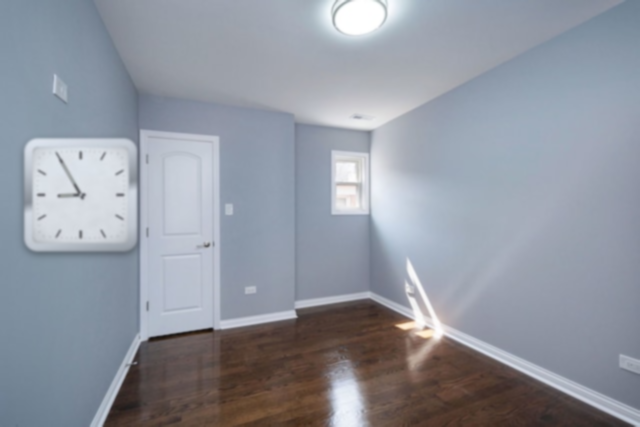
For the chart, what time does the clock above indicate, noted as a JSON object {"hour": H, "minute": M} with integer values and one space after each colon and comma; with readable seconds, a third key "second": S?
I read {"hour": 8, "minute": 55}
